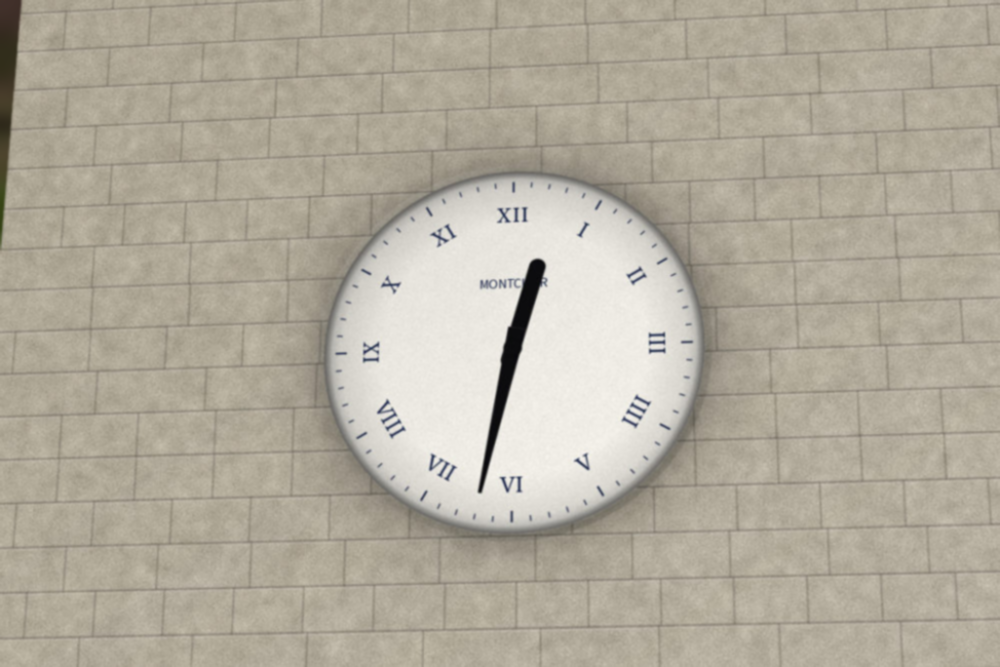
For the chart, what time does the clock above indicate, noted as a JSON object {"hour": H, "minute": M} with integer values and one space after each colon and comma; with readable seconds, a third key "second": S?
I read {"hour": 12, "minute": 32}
